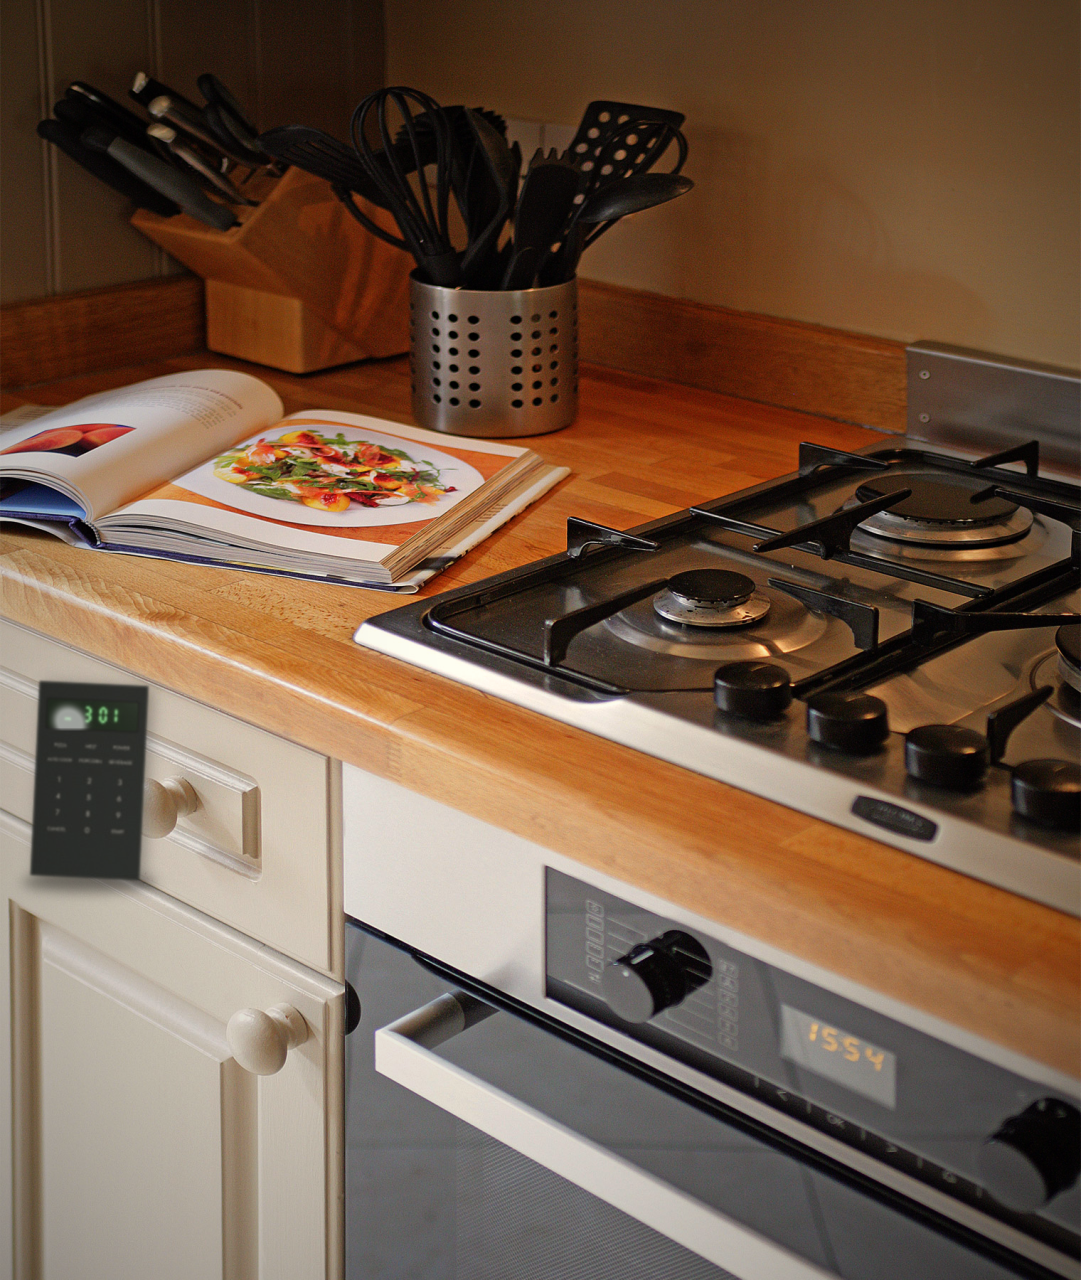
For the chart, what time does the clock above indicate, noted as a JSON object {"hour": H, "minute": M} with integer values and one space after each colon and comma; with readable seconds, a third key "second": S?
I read {"hour": 3, "minute": 1}
